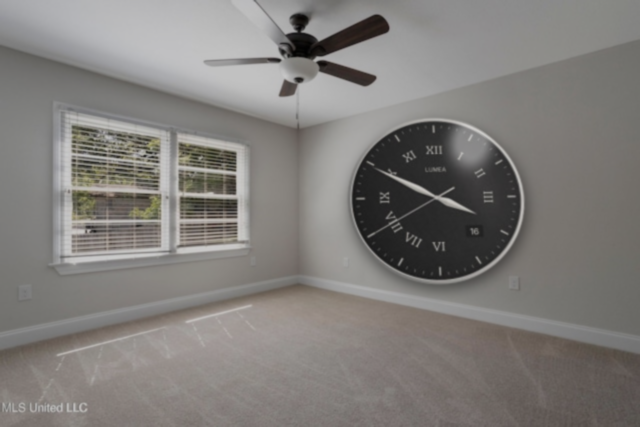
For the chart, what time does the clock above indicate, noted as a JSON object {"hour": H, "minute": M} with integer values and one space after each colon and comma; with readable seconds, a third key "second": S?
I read {"hour": 3, "minute": 49, "second": 40}
